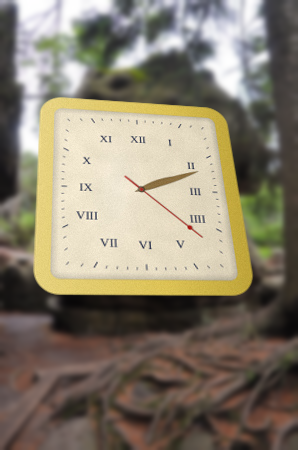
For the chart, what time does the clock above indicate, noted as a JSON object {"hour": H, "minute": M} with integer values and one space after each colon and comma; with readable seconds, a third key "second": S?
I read {"hour": 2, "minute": 11, "second": 22}
